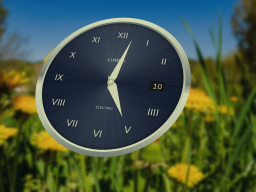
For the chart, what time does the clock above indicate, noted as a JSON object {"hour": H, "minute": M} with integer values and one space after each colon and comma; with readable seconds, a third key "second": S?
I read {"hour": 5, "minute": 2}
